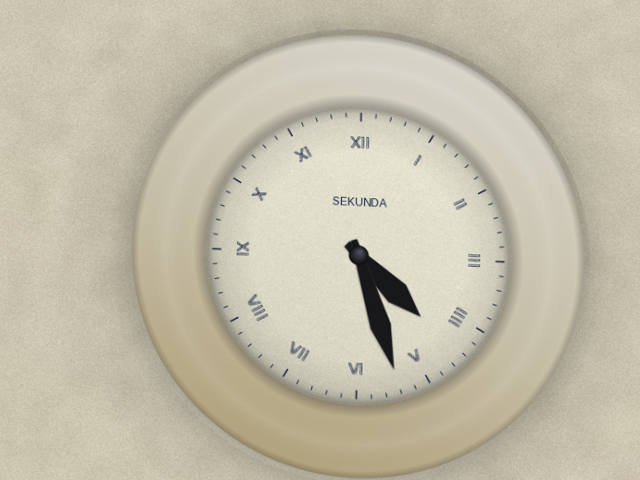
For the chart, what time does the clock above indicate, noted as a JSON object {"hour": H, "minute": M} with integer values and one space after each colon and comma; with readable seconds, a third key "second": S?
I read {"hour": 4, "minute": 27}
